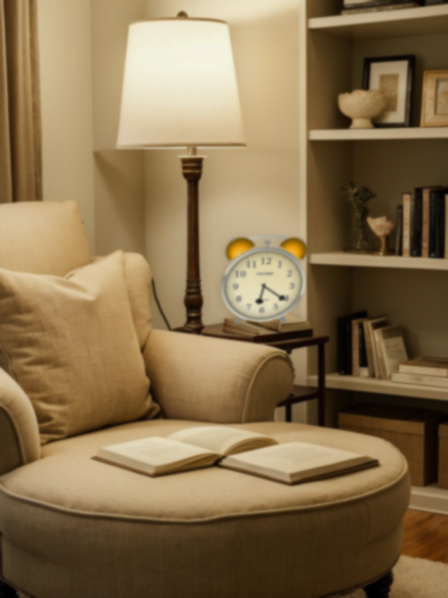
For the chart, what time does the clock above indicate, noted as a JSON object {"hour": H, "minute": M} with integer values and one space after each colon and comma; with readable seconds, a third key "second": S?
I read {"hour": 6, "minute": 21}
